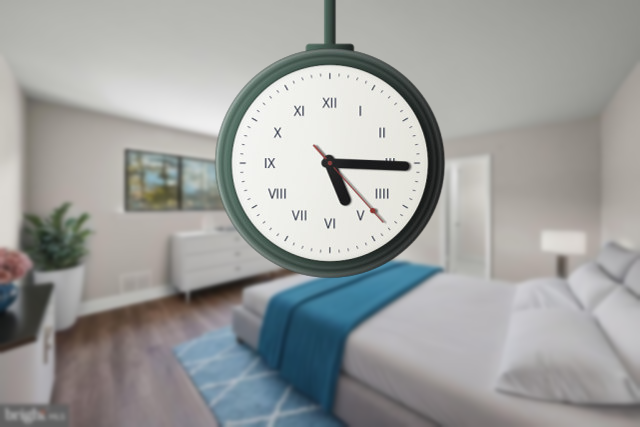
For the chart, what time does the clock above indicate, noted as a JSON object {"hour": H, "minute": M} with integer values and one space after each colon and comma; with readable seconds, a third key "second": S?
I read {"hour": 5, "minute": 15, "second": 23}
